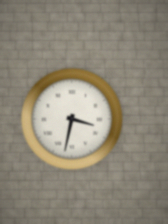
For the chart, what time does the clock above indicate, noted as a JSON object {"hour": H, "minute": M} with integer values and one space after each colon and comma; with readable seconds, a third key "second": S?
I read {"hour": 3, "minute": 32}
